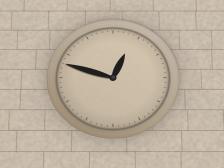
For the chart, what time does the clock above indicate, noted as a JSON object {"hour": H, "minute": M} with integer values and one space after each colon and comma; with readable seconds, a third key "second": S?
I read {"hour": 12, "minute": 48}
